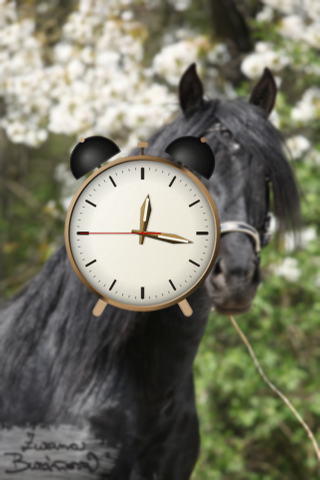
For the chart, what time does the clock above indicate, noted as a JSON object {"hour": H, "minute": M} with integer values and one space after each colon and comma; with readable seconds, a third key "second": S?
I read {"hour": 12, "minute": 16, "second": 45}
